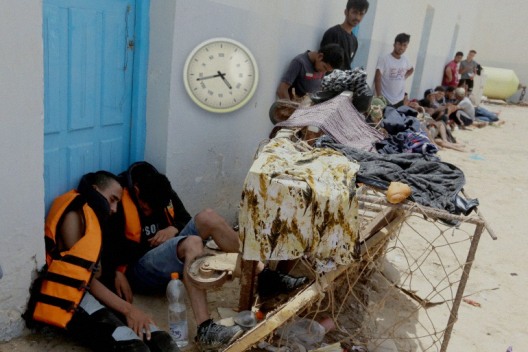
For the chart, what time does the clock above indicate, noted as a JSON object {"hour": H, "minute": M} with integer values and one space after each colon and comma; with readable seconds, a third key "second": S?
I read {"hour": 4, "minute": 43}
